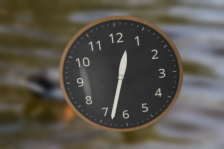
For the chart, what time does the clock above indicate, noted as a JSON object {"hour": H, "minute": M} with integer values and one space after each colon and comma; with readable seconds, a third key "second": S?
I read {"hour": 12, "minute": 33}
